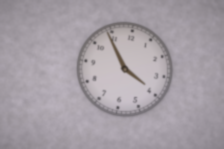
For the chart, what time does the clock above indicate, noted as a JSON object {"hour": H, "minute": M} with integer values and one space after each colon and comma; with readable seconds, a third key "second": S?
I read {"hour": 3, "minute": 54}
